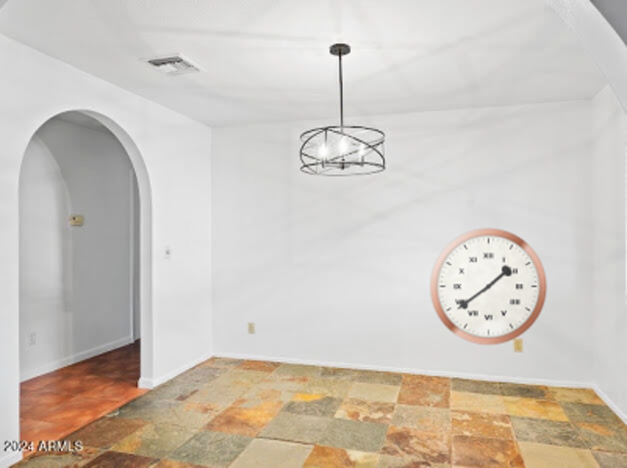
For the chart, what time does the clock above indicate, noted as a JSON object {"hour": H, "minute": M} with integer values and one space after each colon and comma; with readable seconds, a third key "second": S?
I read {"hour": 1, "minute": 39}
